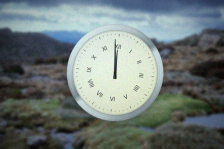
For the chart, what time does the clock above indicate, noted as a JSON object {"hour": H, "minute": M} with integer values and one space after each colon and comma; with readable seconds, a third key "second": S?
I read {"hour": 11, "minute": 59}
